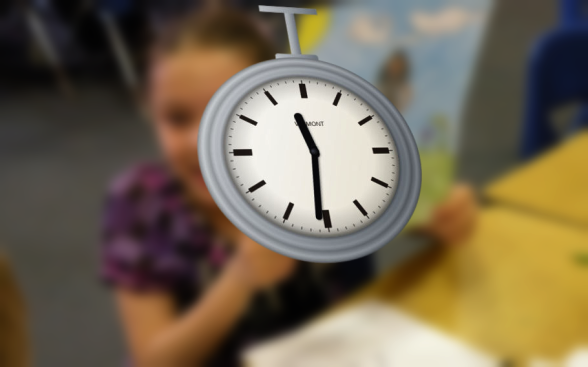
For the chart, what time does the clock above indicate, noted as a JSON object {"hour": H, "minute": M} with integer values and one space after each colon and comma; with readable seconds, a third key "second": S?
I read {"hour": 11, "minute": 31}
